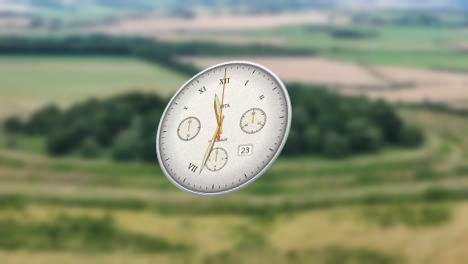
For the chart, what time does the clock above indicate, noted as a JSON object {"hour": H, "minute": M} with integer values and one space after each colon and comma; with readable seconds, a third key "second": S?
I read {"hour": 11, "minute": 33}
